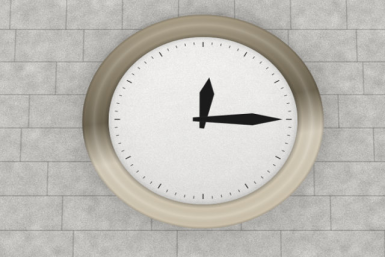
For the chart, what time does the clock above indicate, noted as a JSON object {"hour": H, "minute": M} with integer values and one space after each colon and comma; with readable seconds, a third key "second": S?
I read {"hour": 12, "minute": 15}
